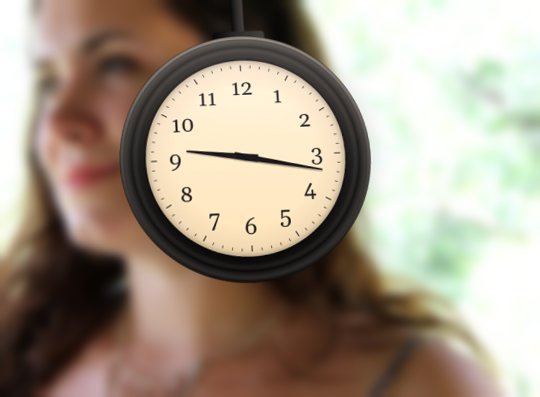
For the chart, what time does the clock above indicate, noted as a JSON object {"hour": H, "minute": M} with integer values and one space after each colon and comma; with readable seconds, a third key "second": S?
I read {"hour": 9, "minute": 17}
